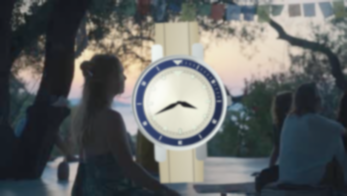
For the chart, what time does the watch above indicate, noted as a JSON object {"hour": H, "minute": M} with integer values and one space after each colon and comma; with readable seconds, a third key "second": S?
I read {"hour": 3, "minute": 41}
